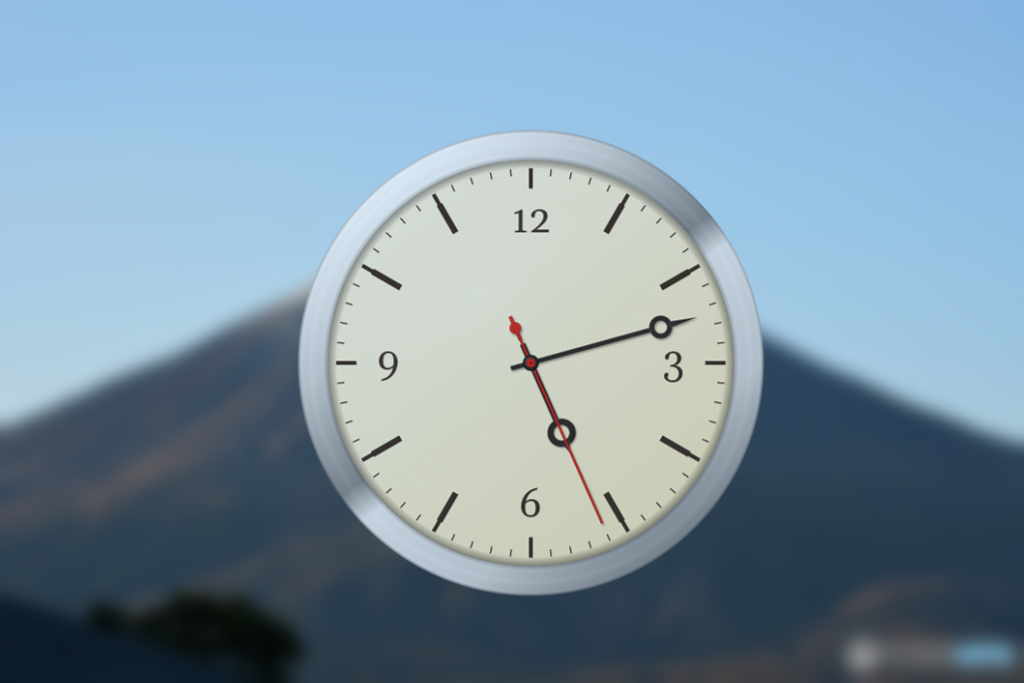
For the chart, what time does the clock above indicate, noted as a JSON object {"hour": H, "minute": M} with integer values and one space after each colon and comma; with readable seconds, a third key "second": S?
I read {"hour": 5, "minute": 12, "second": 26}
